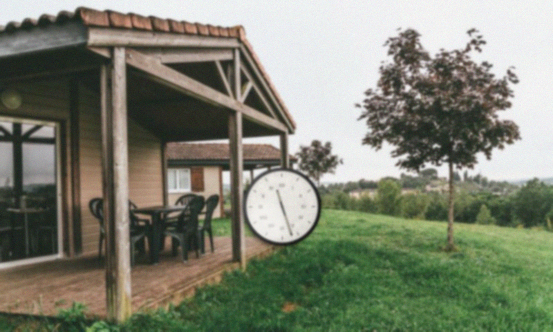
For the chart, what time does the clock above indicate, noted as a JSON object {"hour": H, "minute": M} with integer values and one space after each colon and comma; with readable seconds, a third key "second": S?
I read {"hour": 11, "minute": 27}
